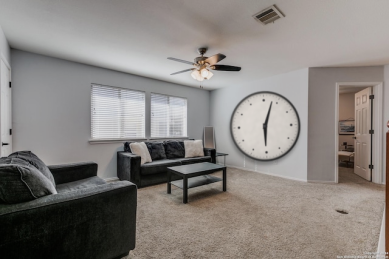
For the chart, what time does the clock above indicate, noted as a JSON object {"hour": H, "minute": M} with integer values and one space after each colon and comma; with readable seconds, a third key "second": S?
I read {"hour": 6, "minute": 3}
